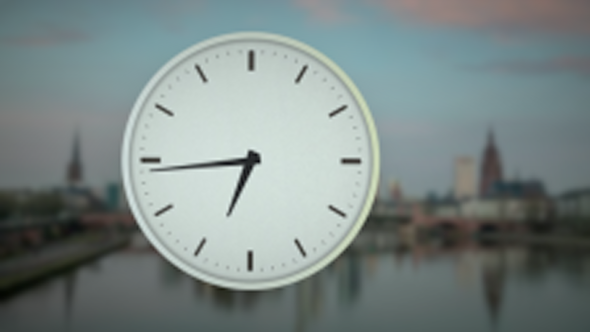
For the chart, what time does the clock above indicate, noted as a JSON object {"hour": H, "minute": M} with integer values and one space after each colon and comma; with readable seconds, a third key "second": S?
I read {"hour": 6, "minute": 44}
